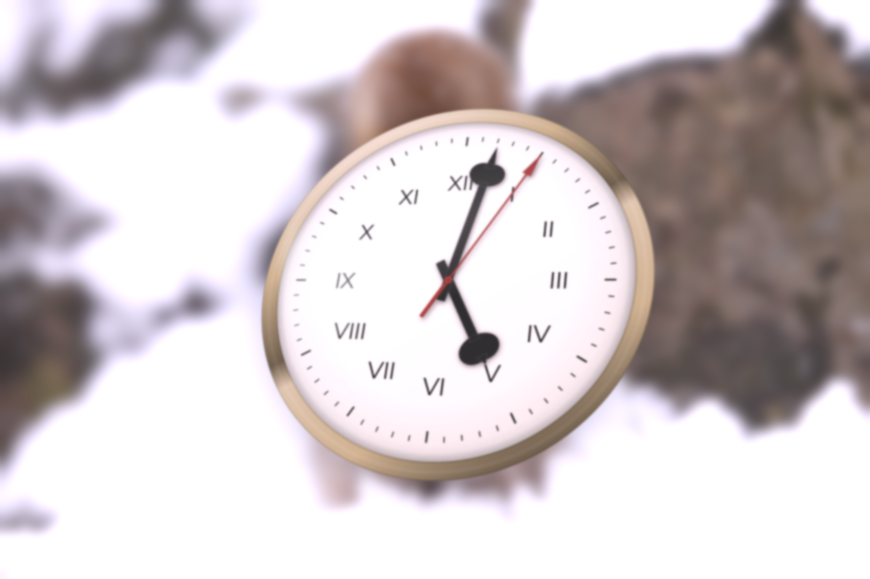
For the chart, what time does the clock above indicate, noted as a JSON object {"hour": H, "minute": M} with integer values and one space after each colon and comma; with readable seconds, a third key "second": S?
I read {"hour": 5, "minute": 2, "second": 5}
